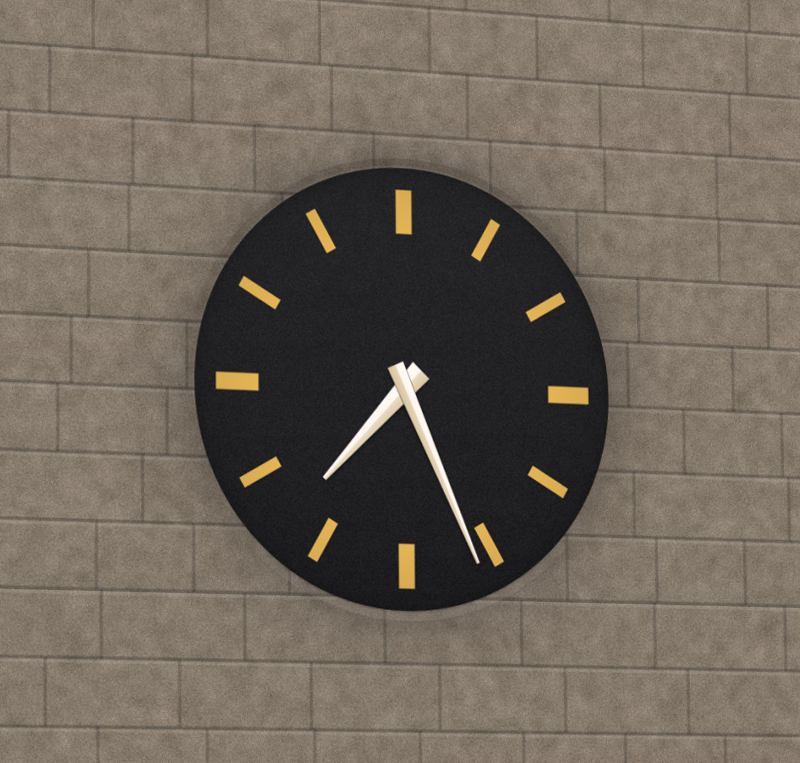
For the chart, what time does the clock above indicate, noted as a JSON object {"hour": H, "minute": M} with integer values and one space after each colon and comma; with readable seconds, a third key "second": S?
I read {"hour": 7, "minute": 26}
